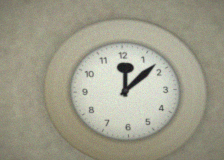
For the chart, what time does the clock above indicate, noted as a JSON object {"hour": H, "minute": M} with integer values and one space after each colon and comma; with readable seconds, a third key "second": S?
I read {"hour": 12, "minute": 8}
